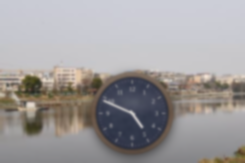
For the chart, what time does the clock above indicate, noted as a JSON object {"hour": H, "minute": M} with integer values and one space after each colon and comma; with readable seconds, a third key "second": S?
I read {"hour": 4, "minute": 49}
